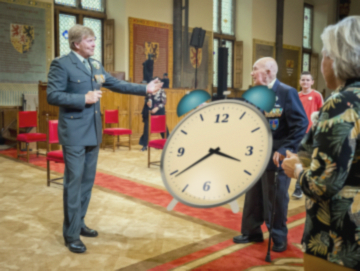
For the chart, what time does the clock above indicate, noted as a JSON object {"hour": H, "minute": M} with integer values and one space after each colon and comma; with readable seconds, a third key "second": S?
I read {"hour": 3, "minute": 39}
